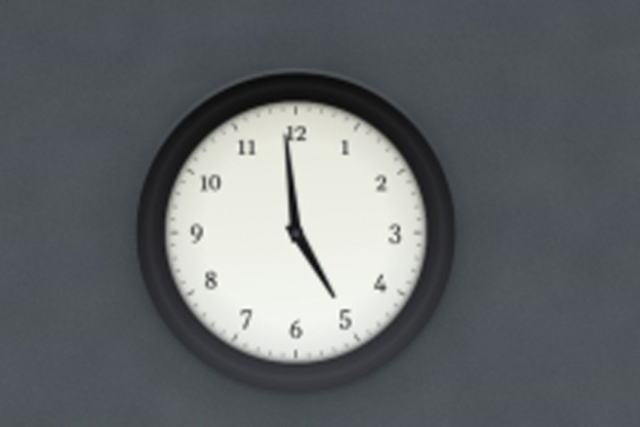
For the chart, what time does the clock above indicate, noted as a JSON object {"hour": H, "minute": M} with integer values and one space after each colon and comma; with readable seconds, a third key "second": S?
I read {"hour": 4, "minute": 59}
